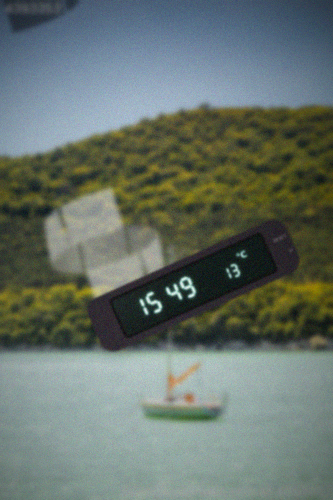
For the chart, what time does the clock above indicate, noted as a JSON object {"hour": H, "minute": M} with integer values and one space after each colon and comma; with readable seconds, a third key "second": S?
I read {"hour": 15, "minute": 49}
